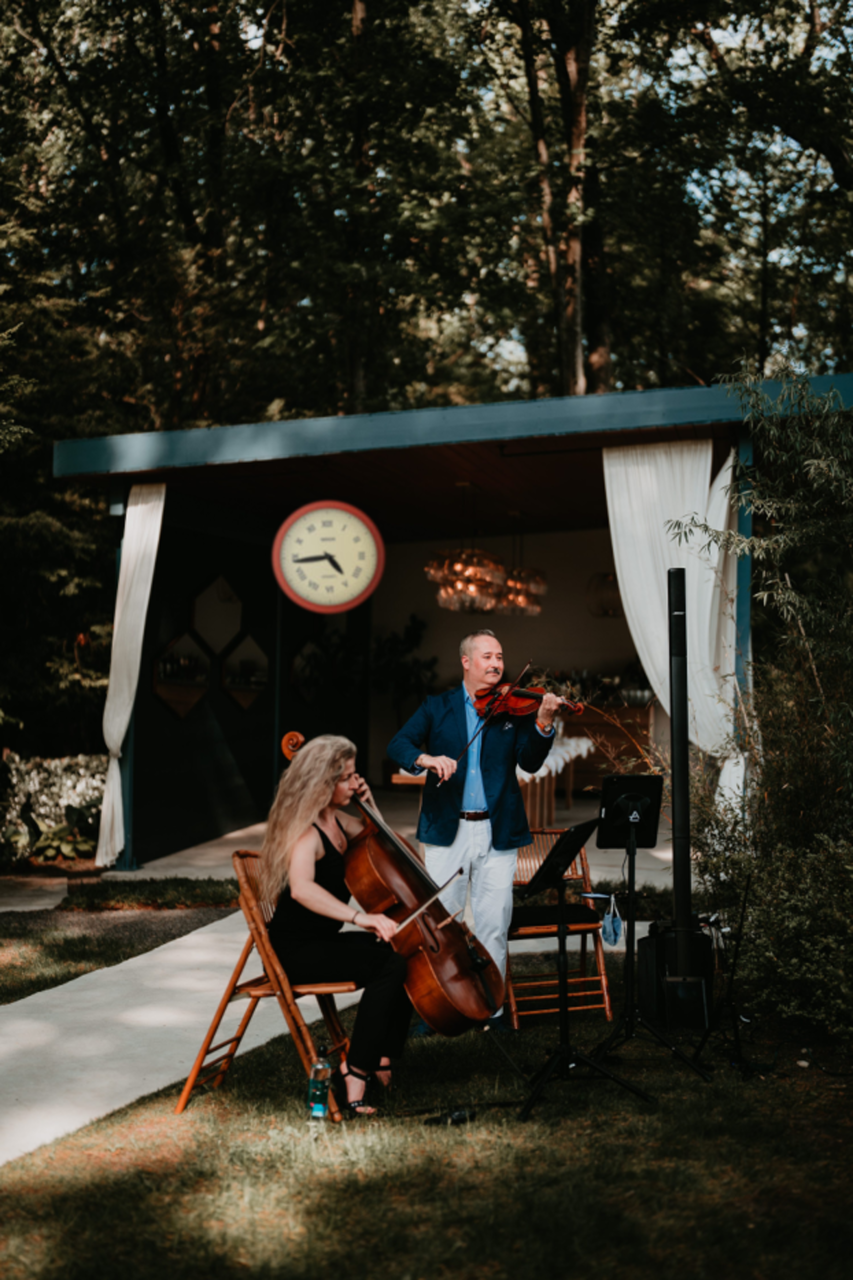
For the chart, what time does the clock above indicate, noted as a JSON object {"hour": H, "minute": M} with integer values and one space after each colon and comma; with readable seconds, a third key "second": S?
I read {"hour": 4, "minute": 44}
